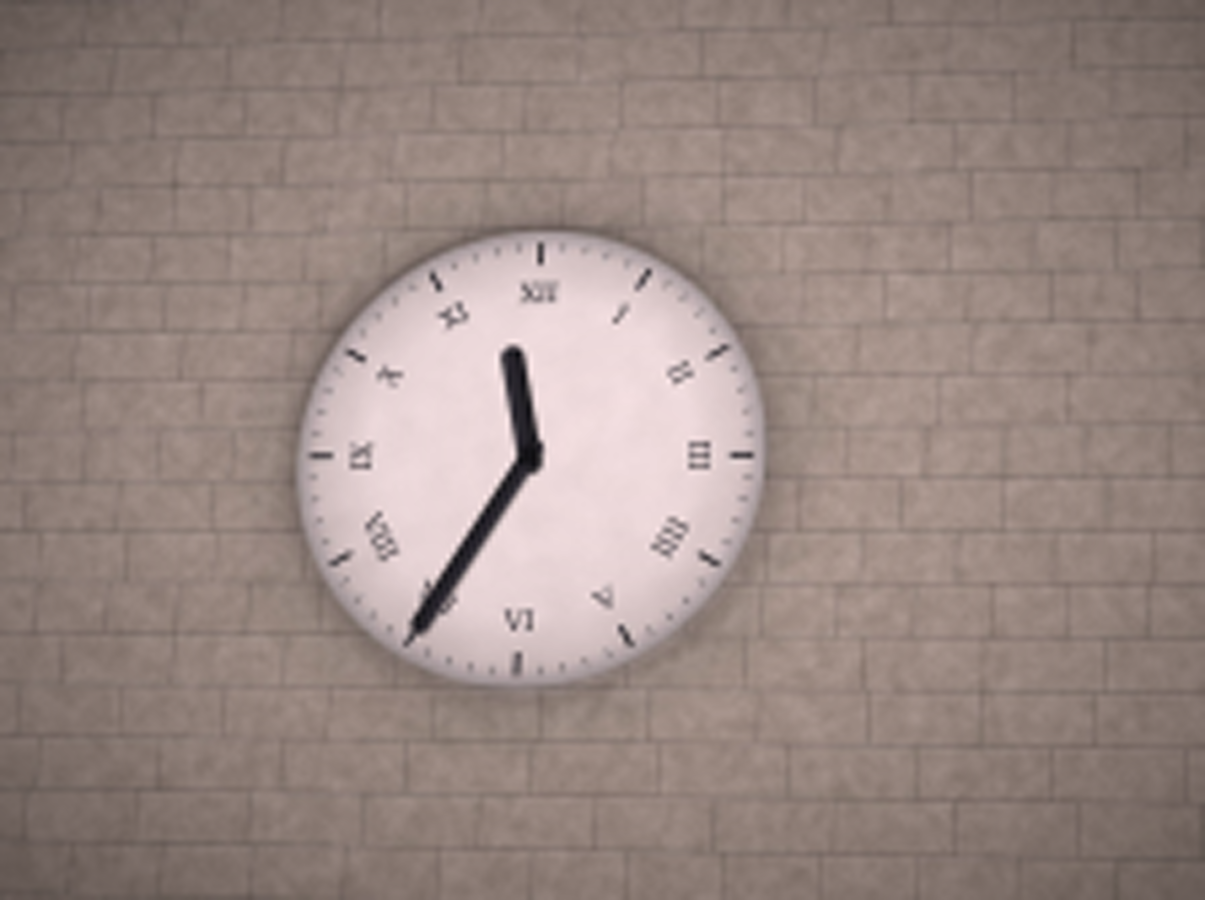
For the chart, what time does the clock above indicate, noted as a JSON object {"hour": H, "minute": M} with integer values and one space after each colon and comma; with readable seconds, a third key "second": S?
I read {"hour": 11, "minute": 35}
